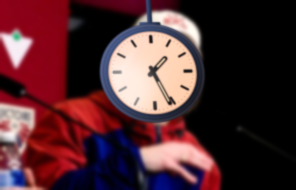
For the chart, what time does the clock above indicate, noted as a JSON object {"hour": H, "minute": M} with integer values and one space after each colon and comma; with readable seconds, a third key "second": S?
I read {"hour": 1, "minute": 26}
